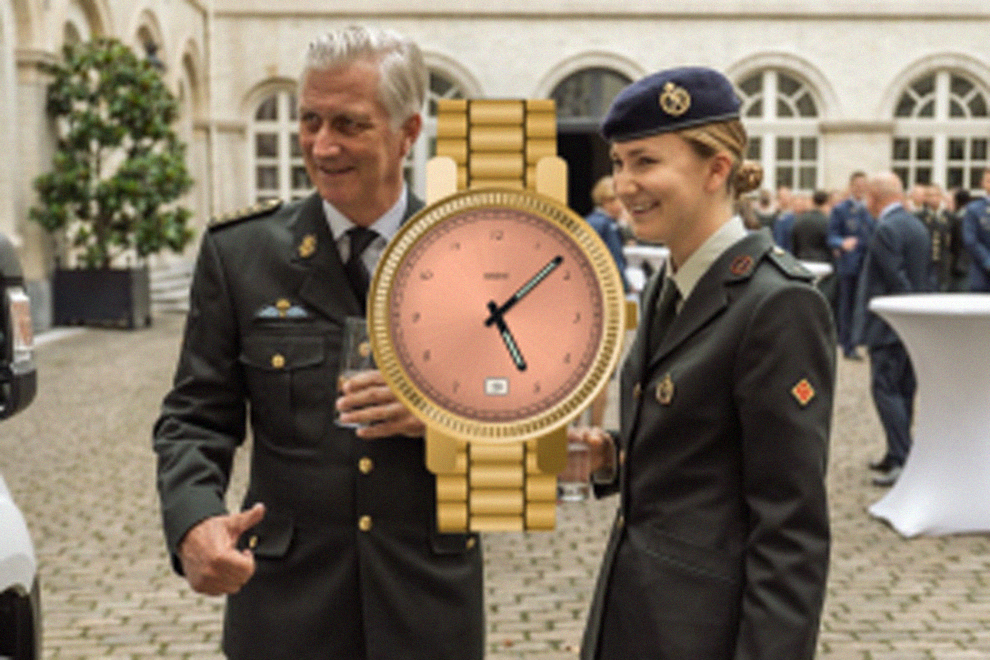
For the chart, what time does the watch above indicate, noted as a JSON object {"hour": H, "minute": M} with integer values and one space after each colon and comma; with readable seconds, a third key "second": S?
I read {"hour": 5, "minute": 8}
